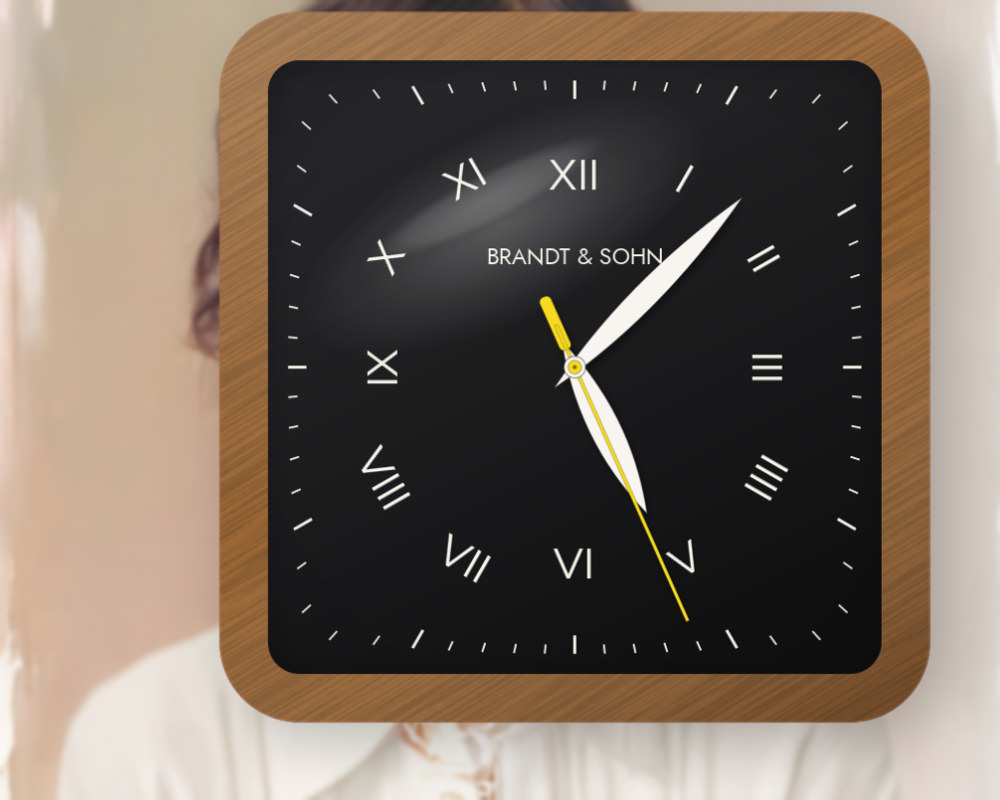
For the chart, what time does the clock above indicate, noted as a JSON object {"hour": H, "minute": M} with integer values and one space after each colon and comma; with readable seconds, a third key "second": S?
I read {"hour": 5, "minute": 7, "second": 26}
